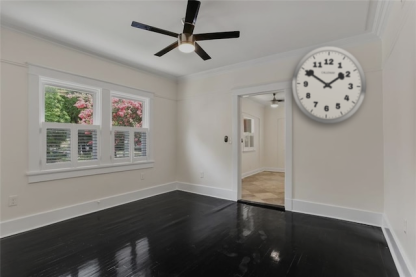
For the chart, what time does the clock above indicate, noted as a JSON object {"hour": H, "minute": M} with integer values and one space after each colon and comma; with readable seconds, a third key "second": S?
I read {"hour": 1, "minute": 50}
